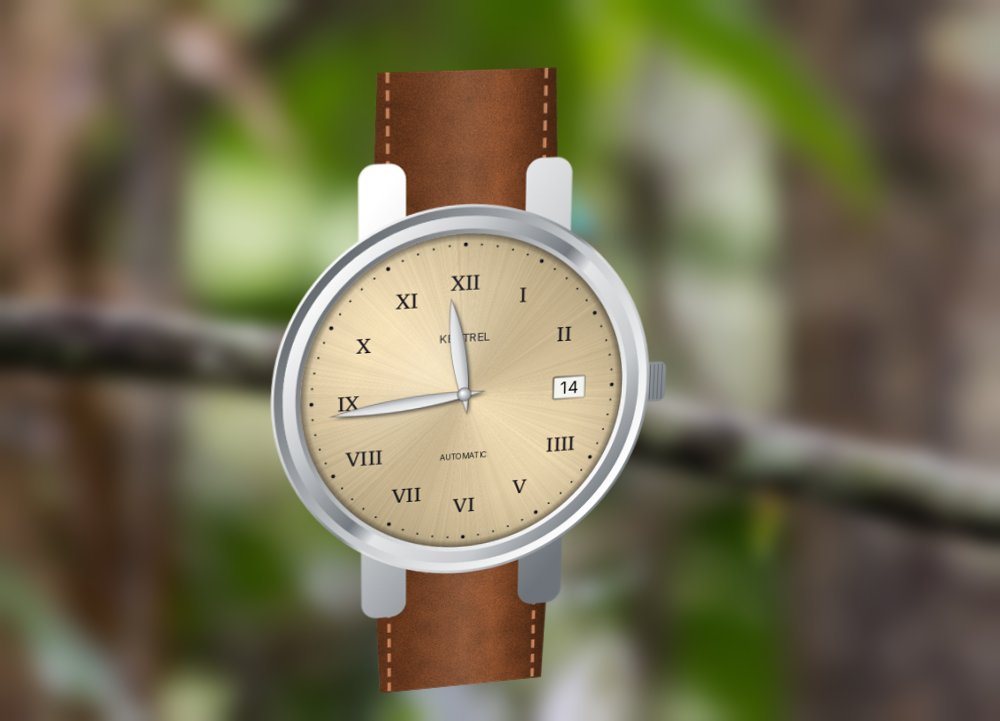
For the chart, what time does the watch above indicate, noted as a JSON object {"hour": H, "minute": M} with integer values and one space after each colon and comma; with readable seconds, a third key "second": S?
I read {"hour": 11, "minute": 44}
